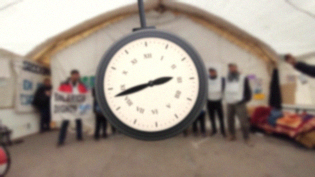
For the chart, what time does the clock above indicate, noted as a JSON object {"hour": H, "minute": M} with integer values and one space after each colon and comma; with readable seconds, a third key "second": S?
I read {"hour": 2, "minute": 43}
